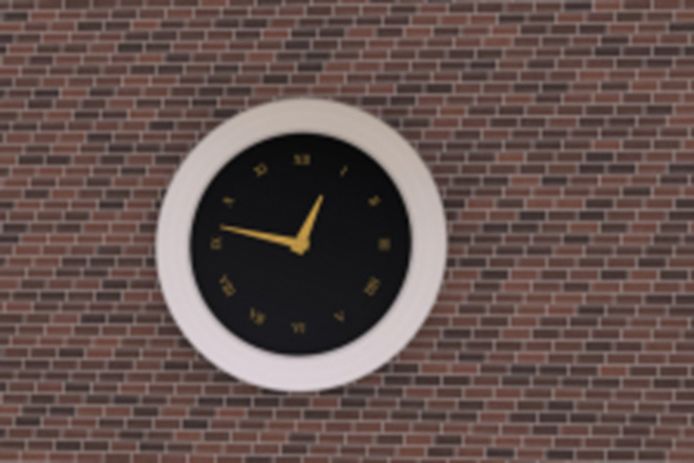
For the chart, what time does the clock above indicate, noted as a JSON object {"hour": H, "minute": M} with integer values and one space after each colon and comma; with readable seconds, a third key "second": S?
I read {"hour": 12, "minute": 47}
